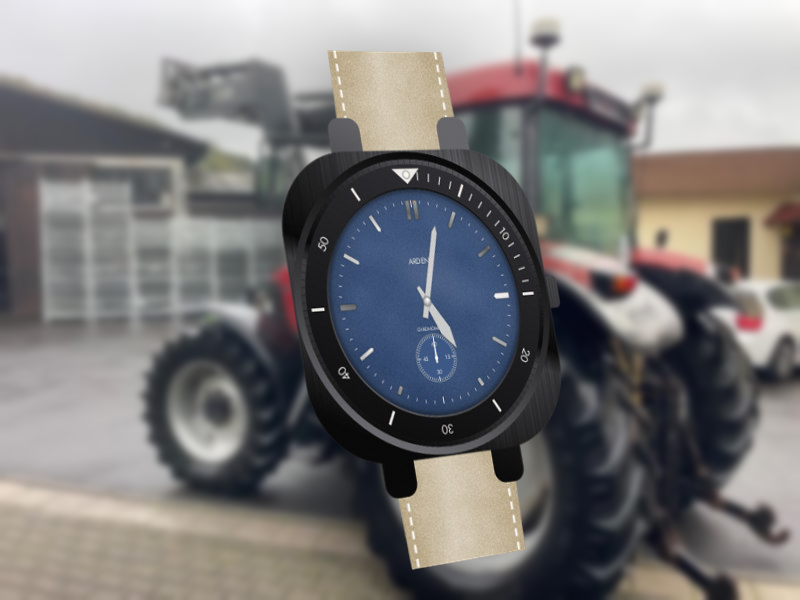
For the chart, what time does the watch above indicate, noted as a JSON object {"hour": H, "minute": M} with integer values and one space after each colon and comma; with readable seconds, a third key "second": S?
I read {"hour": 5, "minute": 3}
